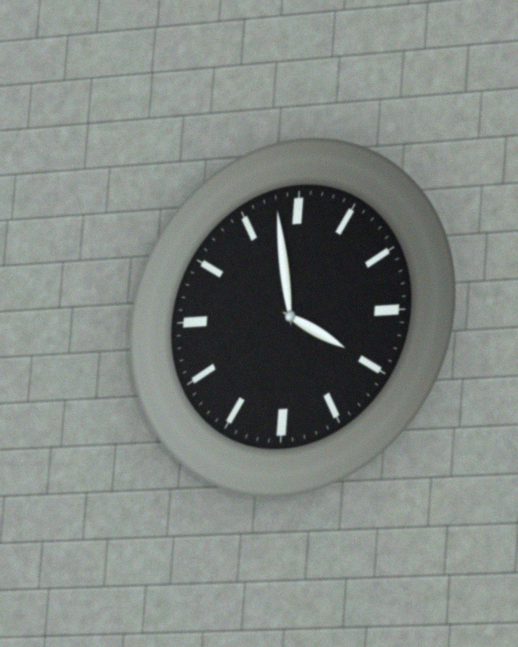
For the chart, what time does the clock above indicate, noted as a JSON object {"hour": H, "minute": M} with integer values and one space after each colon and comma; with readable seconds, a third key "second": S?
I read {"hour": 3, "minute": 58}
